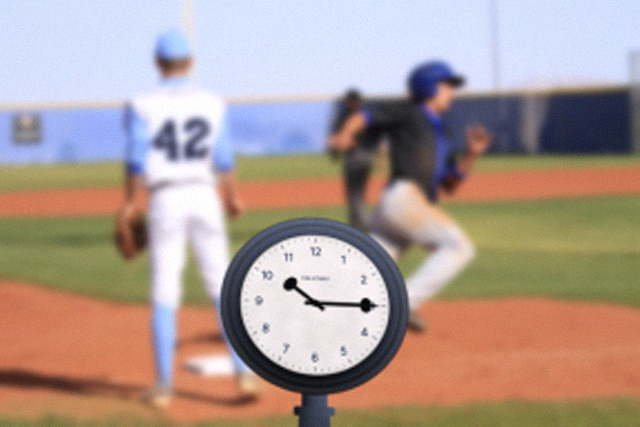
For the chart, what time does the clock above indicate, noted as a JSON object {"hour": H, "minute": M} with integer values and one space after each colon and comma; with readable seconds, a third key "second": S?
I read {"hour": 10, "minute": 15}
